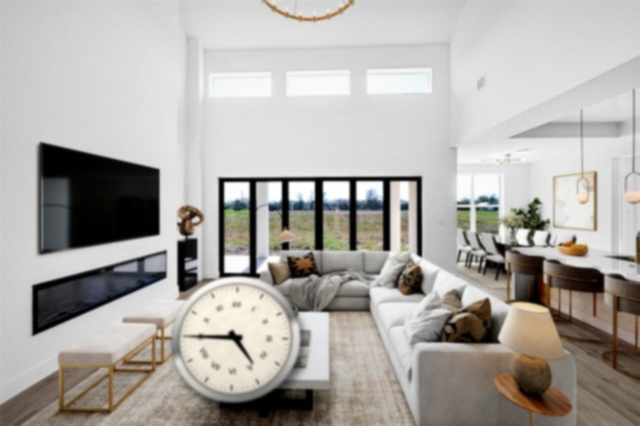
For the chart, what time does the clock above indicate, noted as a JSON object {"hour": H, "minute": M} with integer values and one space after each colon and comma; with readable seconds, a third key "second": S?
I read {"hour": 4, "minute": 45}
